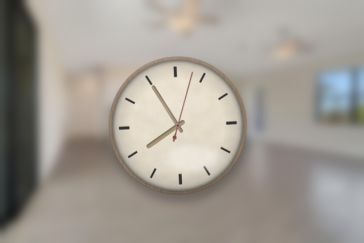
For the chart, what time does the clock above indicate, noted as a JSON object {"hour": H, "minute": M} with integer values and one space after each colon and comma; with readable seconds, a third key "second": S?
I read {"hour": 7, "minute": 55, "second": 3}
